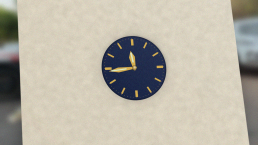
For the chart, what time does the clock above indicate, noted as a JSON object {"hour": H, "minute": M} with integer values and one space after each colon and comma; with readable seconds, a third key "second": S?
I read {"hour": 11, "minute": 44}
